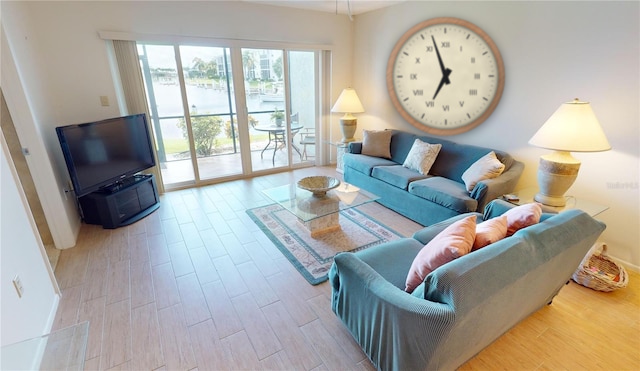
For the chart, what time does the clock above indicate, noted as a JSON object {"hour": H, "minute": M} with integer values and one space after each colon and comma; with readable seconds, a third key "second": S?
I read {"hour": 6, "minute": 57}
